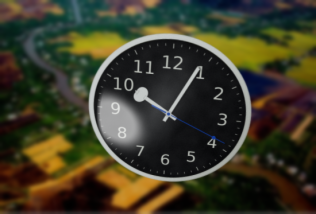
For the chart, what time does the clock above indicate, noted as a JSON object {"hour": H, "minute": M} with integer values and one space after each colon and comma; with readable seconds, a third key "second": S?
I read {"hour": 10, "minute": 4, "second": 19}
